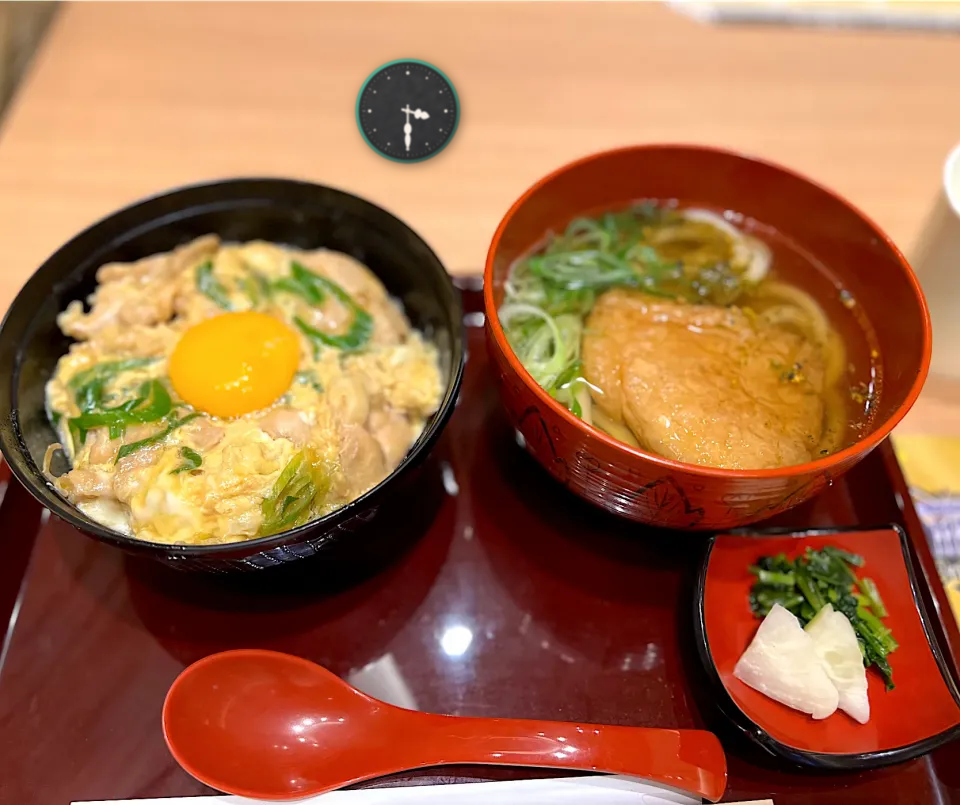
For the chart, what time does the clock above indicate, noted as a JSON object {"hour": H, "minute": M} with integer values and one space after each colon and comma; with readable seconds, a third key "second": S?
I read {"hour": 3, "minute": 30}
